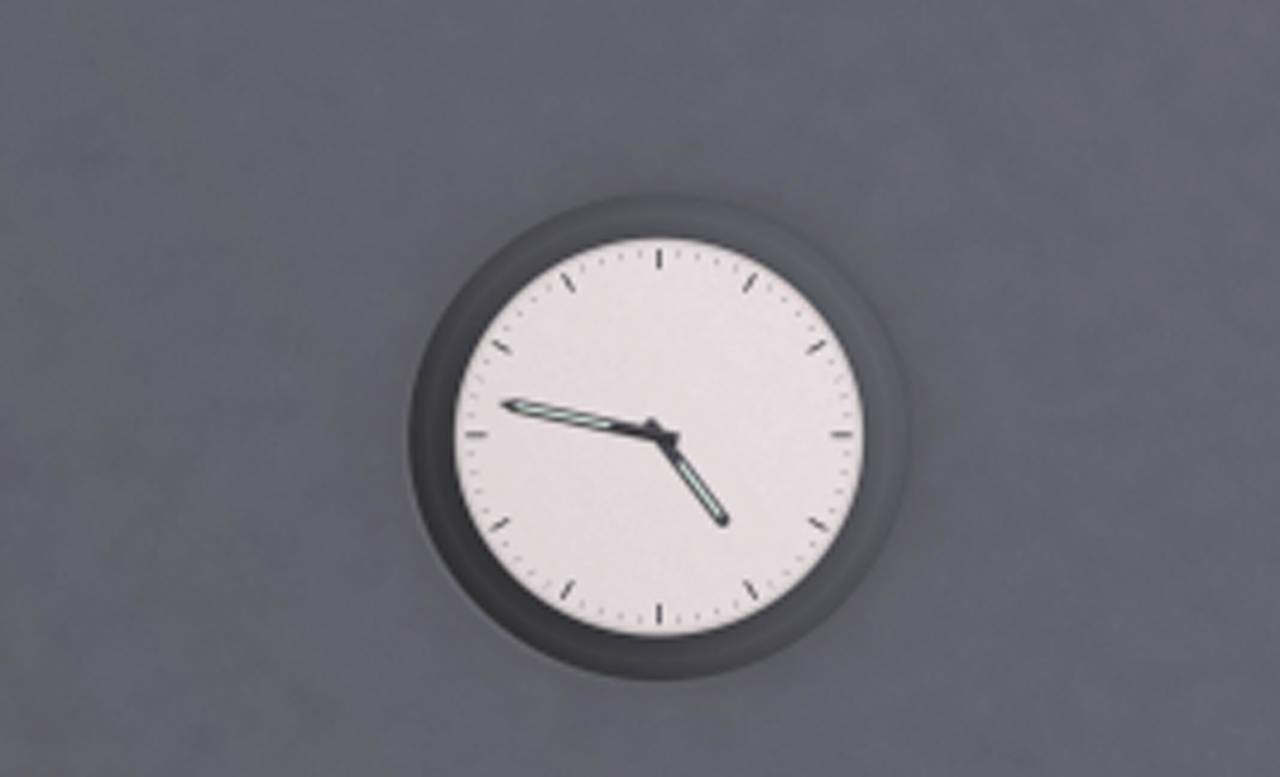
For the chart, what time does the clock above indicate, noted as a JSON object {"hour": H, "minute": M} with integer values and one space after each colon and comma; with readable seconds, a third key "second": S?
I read {"hour": 4, "minute": 47}
